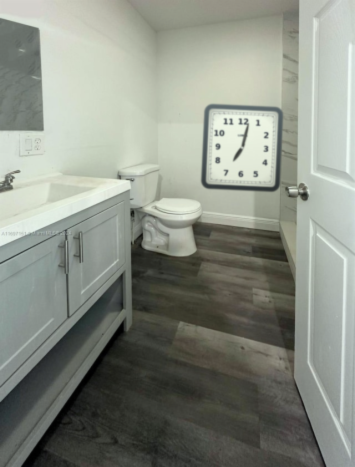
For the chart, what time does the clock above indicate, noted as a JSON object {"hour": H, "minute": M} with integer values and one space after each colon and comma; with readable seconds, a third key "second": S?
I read {"hour": 7, "minute": 2}
